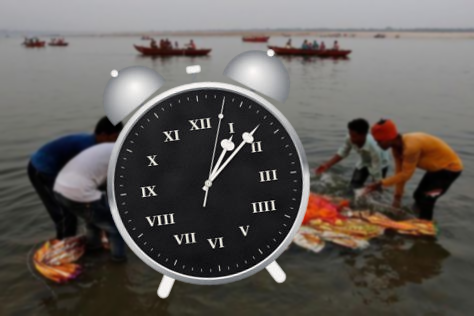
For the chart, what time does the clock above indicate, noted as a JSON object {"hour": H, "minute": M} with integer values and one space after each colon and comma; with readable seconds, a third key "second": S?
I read {"hour": 1, "minute": 8, "second": 3}
